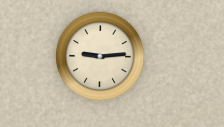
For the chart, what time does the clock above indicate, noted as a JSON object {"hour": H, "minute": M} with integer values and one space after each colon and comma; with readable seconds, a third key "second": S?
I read {"hour": 9, "minute": 14}
